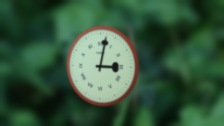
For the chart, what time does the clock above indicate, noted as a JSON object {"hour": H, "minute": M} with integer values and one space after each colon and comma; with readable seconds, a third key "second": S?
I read {"hour": 3, "minute": 2}
